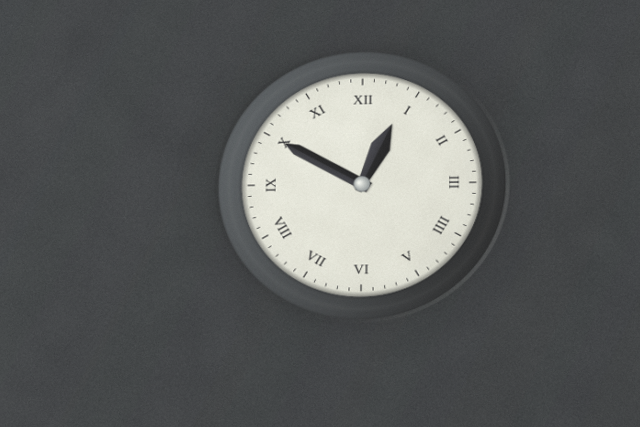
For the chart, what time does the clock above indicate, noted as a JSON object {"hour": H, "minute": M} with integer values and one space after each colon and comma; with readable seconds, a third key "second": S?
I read {"hour": 12, "minute": 50}
